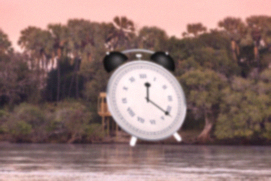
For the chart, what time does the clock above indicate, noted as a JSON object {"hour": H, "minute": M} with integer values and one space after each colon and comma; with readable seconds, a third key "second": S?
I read {"hour": 12, "minute": 22}
